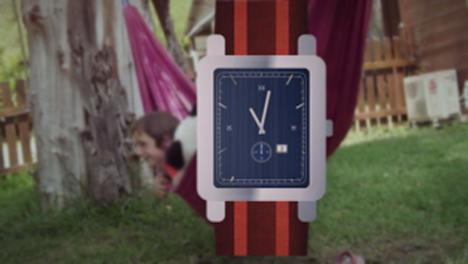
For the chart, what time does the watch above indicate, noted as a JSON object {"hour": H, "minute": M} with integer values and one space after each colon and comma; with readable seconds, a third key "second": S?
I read {"hour": 11, "minute": 2}
